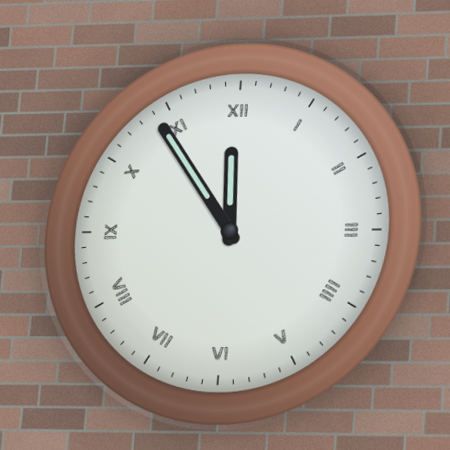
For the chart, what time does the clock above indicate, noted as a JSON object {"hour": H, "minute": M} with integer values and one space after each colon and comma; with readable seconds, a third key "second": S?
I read {"hour": 11, "minute": 54}
